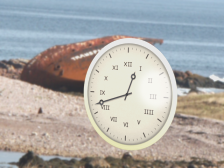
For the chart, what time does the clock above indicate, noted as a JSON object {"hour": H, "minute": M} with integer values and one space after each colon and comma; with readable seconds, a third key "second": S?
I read {"hour": 12, "minute": 42}
